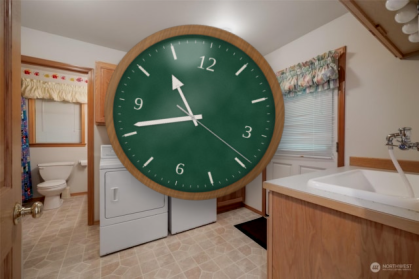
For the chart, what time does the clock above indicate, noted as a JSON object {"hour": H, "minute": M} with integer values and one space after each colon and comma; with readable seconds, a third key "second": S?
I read {"hour": 10, "minute": 41, "second": 19}
